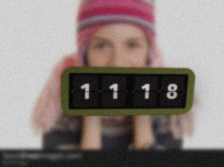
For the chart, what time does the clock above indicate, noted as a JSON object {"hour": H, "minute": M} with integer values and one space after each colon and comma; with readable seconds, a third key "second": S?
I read {"hour": 11, "minute": 18}
